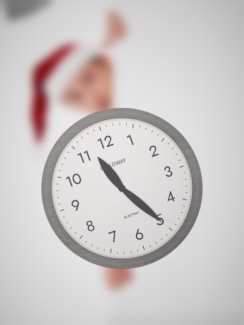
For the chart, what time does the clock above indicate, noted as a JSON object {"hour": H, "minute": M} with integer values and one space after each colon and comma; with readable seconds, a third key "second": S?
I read {"hour": 11, "minute": 25}
